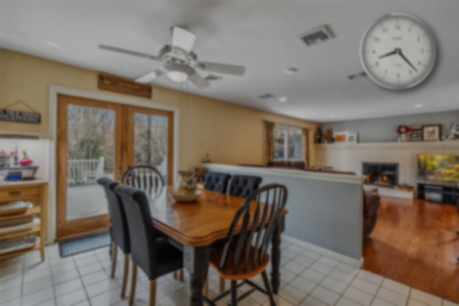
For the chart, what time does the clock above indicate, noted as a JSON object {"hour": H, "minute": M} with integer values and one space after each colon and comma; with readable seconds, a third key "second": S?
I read {"hour": 8, "minute": 23}
